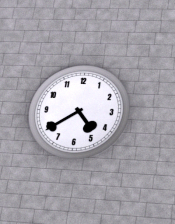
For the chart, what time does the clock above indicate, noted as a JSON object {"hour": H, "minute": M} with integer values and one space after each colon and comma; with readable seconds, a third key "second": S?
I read {"hour": 4, "minute": 39}
